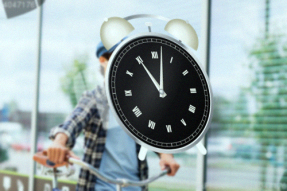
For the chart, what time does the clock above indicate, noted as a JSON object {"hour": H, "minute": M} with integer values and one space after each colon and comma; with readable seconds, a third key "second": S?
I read {"hour": 11, "minute": 2}
